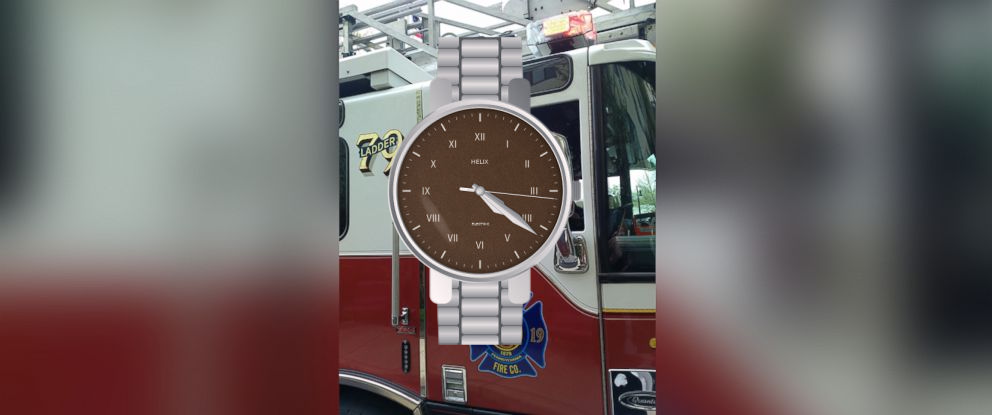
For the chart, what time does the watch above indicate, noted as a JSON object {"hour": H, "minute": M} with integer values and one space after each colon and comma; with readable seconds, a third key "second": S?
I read {"hour": 4, "minute": 21, "second": 16}
